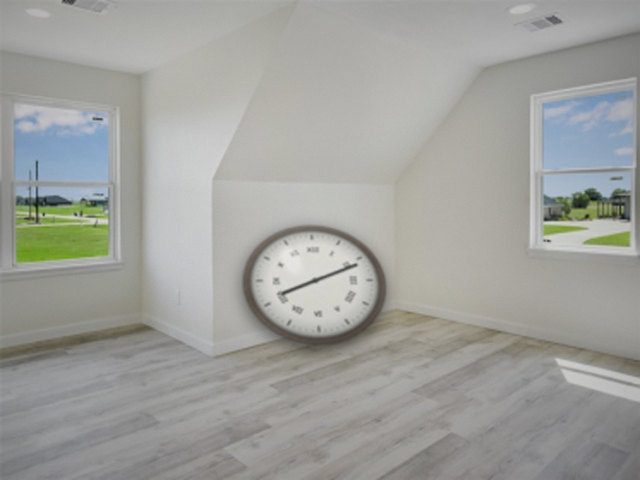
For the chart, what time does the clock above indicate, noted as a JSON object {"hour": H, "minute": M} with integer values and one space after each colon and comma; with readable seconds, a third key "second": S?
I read {"hour": 8, "minute": 11}
